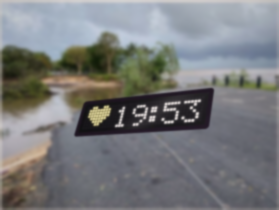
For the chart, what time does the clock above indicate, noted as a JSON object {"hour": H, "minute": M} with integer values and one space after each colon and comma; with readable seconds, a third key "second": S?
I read {"hour": 19, "minute": 53}
